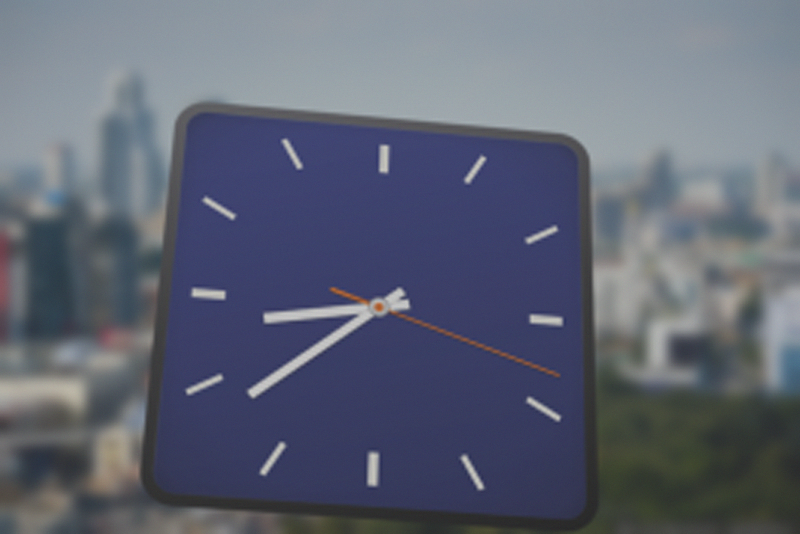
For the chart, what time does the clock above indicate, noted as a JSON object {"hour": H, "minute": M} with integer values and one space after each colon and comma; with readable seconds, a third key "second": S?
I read {"hour": 8, "minute": 38, "second": 18}
